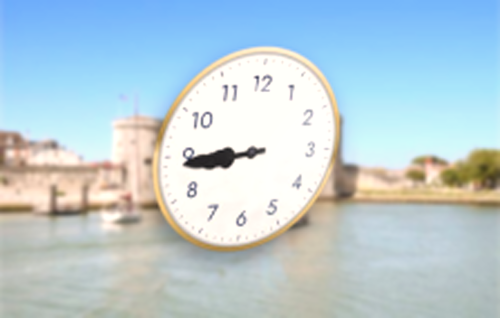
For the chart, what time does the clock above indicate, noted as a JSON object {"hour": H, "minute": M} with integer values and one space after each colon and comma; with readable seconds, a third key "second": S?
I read {"hour": 8, "minute": 44}
